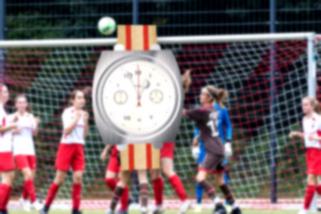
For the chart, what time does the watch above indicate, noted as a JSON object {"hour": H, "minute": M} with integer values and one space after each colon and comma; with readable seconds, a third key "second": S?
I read {"hour": 12, "minute": 56}
